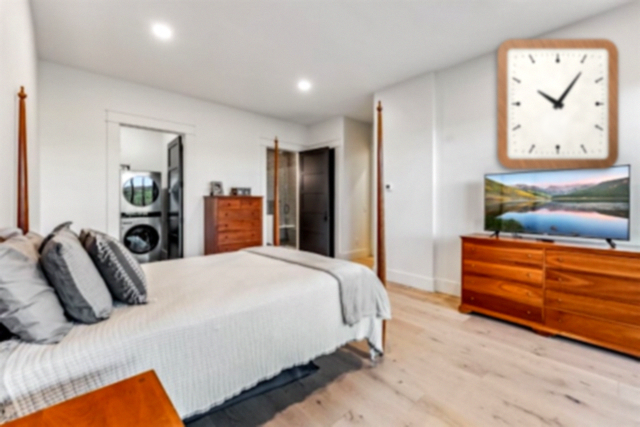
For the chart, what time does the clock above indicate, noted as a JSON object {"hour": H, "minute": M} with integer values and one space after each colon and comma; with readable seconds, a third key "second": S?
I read {"hour": 10, "minute": 6}
